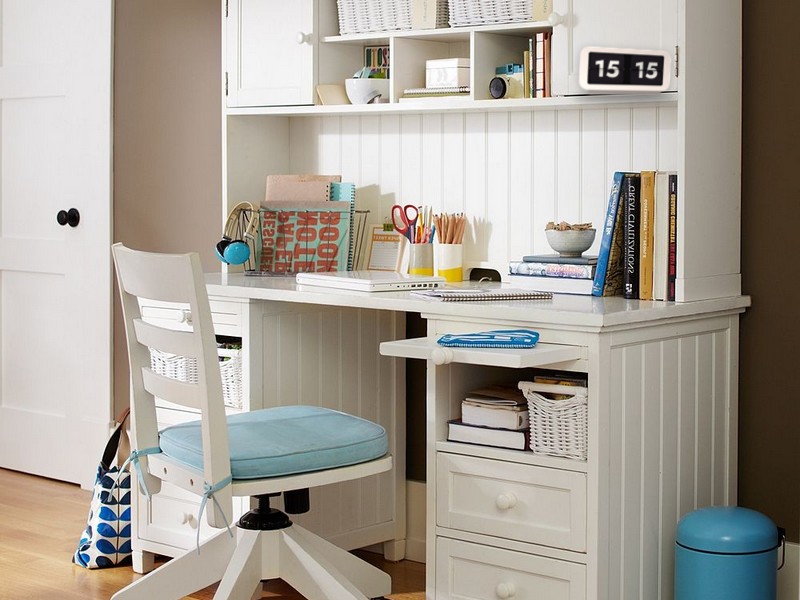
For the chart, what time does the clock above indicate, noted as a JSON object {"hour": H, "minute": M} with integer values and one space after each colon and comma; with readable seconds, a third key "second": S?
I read {"hour": 15, "minute": 15}
